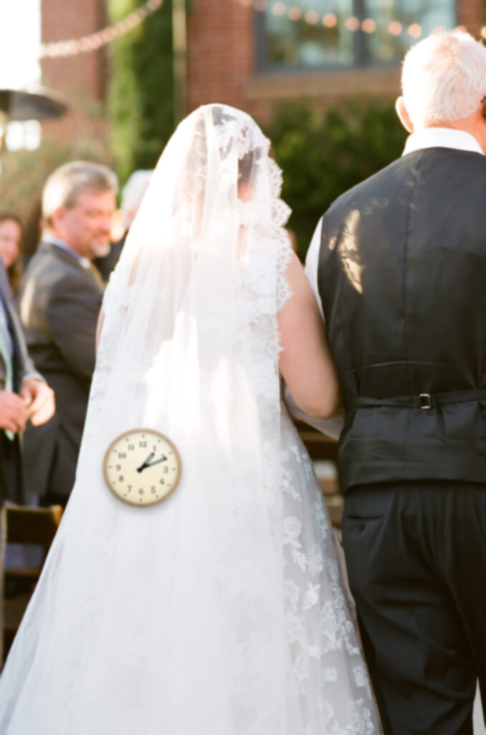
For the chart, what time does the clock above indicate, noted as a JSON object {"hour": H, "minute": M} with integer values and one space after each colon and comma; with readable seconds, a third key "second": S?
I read {"hour": 1, "minute": 11}
